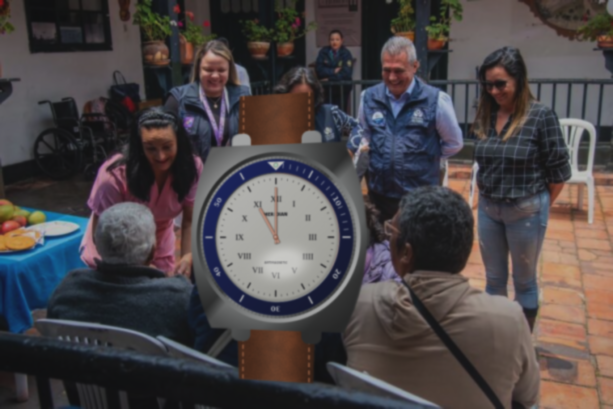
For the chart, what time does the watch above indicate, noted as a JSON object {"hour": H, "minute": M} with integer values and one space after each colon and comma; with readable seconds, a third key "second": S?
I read {"hour": 11, "minute": 0}
